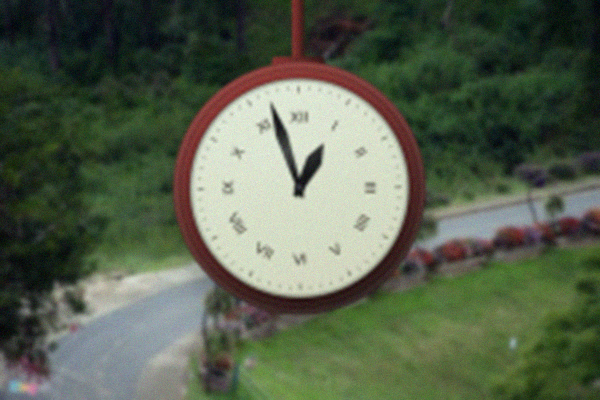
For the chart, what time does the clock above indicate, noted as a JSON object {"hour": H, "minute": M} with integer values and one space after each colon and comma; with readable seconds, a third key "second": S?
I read {"hour": 12, "minute": 57}
